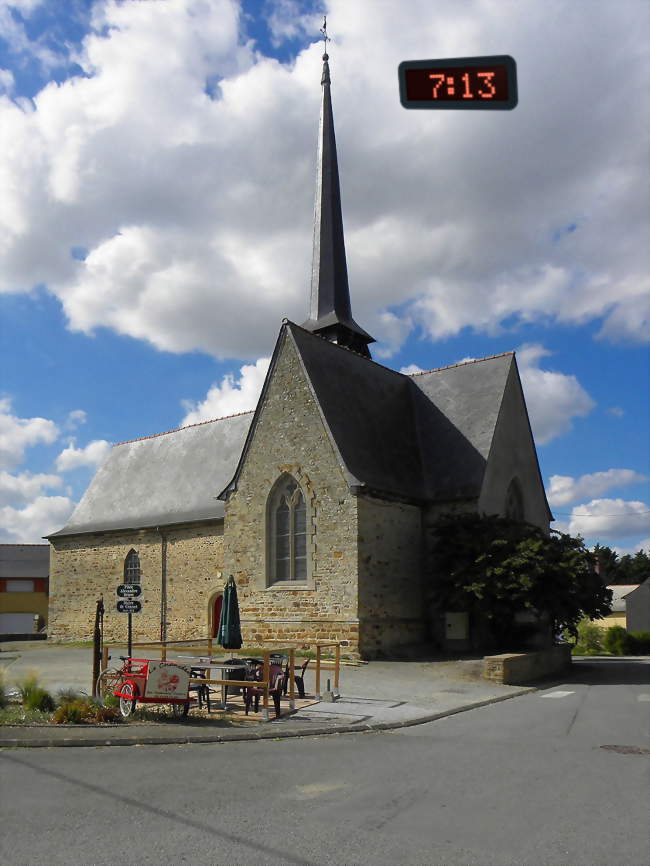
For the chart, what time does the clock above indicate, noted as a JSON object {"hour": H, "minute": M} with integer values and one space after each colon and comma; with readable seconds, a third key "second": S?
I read {"hour": 7, "minute": 13}
